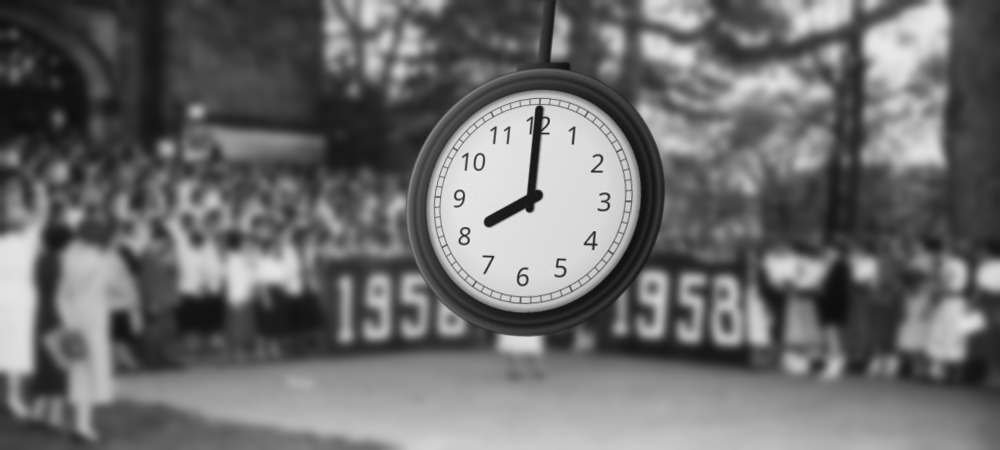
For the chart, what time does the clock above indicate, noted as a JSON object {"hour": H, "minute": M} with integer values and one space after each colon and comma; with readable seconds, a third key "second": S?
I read {"hour": 8, "minute": 0}
